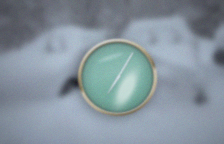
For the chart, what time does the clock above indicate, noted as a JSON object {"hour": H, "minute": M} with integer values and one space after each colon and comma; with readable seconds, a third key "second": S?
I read {"hour": 7, "minute": 5}
